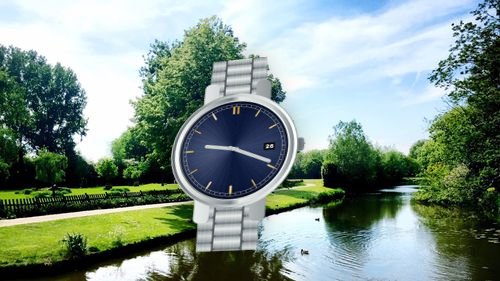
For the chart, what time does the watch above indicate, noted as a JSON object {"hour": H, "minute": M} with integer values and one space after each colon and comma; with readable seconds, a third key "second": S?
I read {"hour": 9, "minute": 19}
